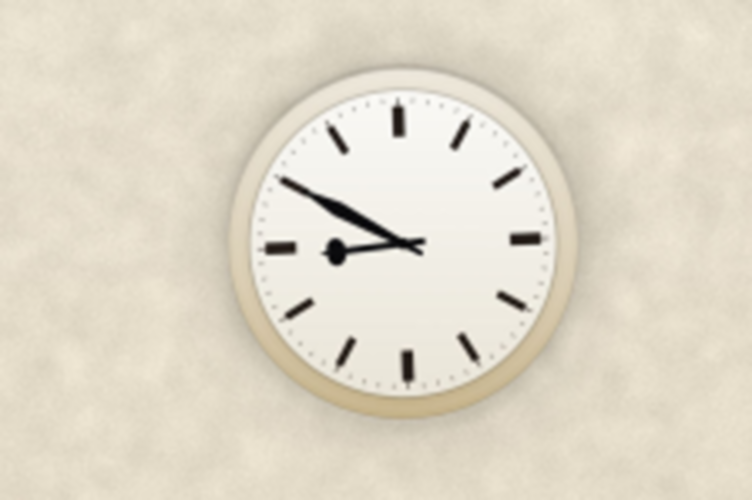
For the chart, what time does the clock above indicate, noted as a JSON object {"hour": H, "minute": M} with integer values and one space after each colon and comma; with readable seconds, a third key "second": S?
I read {"hour": 8, "minute": 50}
